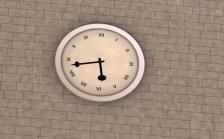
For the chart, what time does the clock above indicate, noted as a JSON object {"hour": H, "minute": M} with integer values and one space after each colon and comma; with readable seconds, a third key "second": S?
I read {"hour": 5, "minute": 43}
